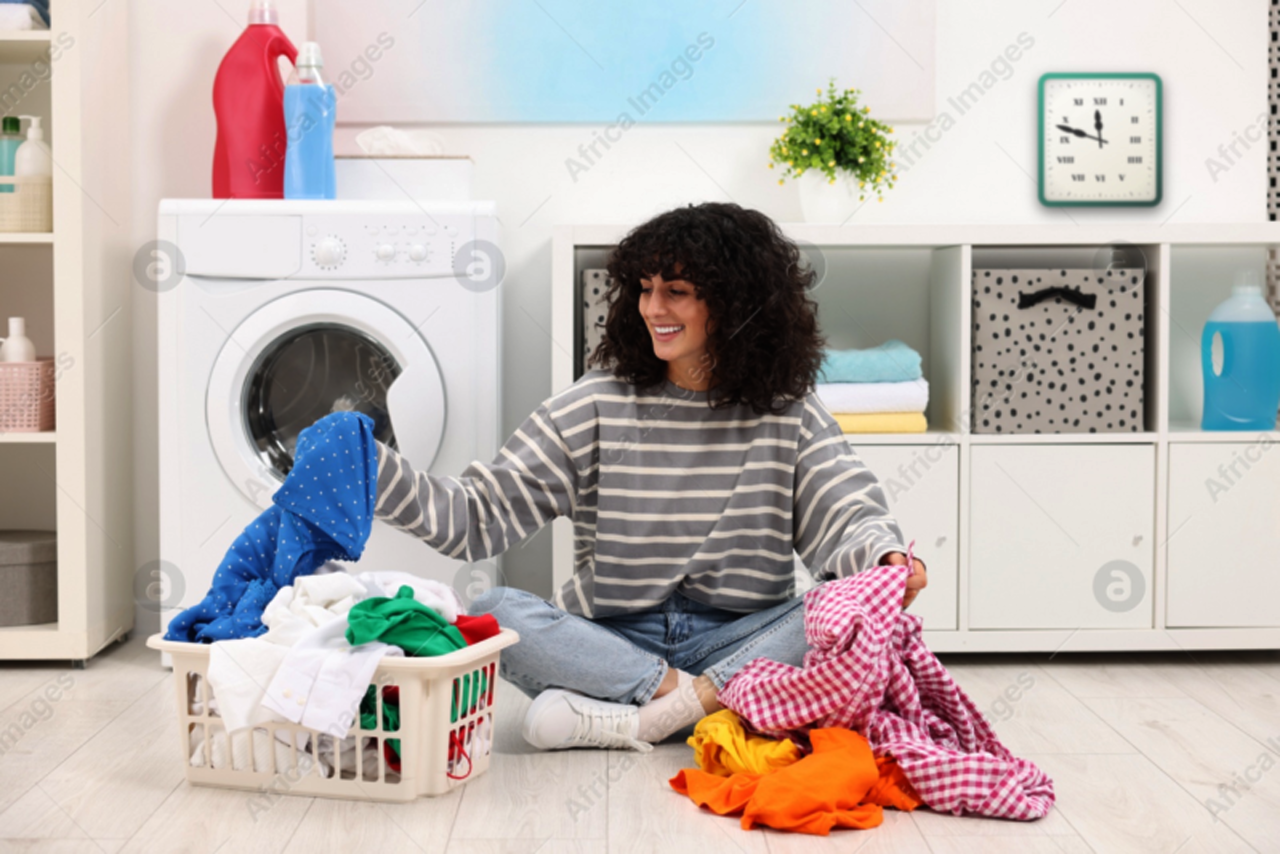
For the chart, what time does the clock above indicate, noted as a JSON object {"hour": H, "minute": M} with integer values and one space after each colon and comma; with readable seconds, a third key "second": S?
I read {"hour": 11, "minute": 48}
